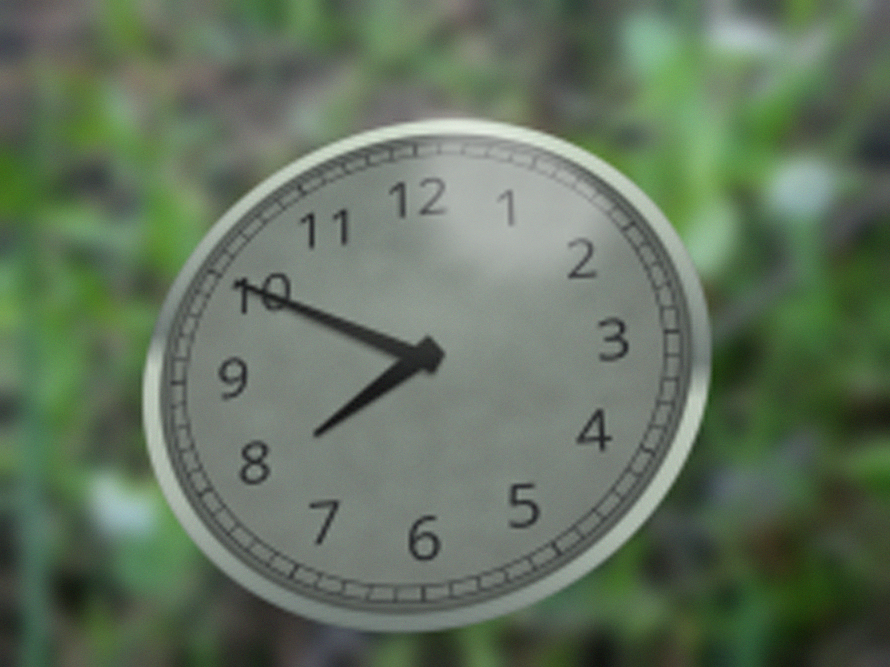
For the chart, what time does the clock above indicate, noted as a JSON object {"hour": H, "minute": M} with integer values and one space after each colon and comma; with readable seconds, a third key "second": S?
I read {"hour": 7, "minute": 50}
